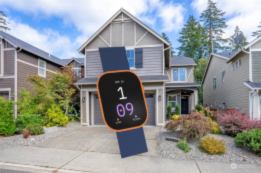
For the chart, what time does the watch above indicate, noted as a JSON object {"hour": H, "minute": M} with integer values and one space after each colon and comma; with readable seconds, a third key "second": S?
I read {"hour": 1, "minute": 9}
